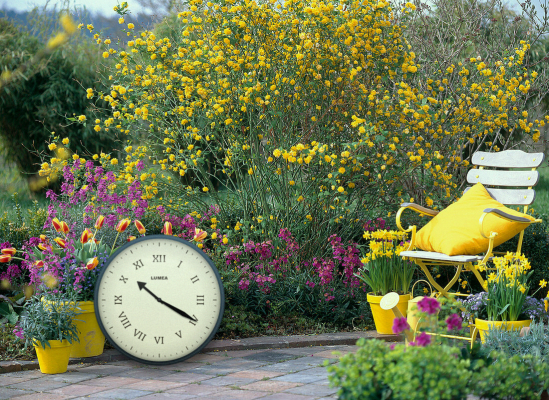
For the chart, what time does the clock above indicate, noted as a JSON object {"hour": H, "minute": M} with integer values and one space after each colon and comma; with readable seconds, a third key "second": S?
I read {"hour": 10, "minute": 20}
